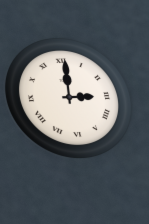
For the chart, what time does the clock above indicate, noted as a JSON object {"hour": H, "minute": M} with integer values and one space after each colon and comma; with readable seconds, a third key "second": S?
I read {"hour": 3, "minute": 1}
